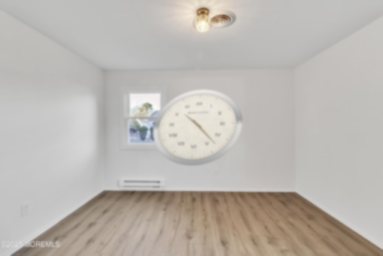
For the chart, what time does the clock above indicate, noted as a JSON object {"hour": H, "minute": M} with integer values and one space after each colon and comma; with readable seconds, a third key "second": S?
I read {"hour": 10, "minute": 23}
